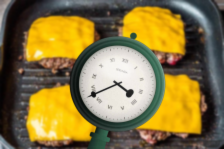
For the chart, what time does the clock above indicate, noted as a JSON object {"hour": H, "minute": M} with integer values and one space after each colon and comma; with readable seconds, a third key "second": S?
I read {"hour": 3, "minute": 38}
